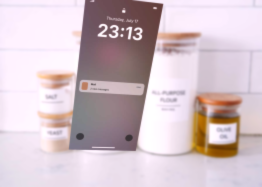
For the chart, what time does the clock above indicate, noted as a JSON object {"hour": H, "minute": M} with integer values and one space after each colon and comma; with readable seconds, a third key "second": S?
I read {"hour": 23, "minute": 13}
